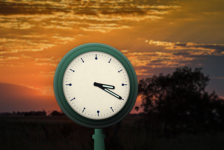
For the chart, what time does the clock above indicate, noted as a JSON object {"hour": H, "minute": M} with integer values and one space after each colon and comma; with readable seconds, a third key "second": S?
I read {"hour": 3, "minute": 20}
